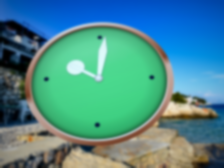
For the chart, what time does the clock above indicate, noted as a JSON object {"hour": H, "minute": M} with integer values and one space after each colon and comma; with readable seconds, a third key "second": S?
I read {"hour": 10, "minute": 1}
